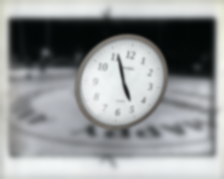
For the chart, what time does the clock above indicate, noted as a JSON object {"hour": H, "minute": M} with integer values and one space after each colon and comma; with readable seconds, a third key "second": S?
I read {"hour": 4, "minute": 56}
